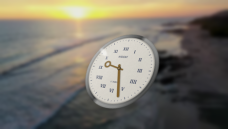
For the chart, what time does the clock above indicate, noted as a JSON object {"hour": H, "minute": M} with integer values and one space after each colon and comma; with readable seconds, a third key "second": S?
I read {"hour": 9, "minute": 27}
